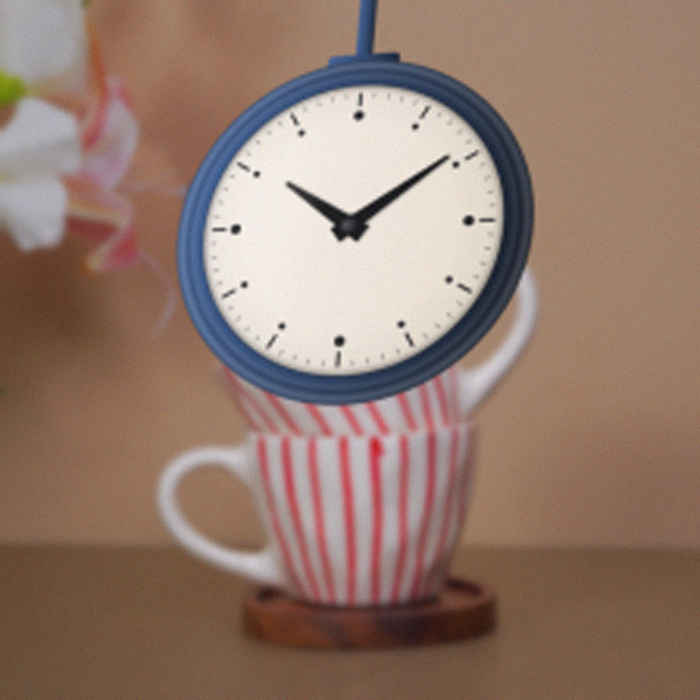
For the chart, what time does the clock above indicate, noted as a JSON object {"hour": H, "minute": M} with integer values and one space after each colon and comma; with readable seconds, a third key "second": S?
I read {"hour": 10, "minute": 9}
